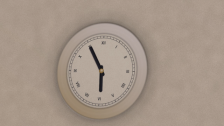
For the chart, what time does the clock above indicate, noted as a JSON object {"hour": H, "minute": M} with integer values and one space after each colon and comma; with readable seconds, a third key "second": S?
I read {"hour": 5, "minute": 55}
